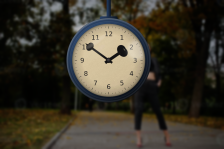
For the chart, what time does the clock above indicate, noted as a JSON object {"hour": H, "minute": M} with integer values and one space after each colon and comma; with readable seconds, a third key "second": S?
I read {"hour": 1, "minute": 51}
